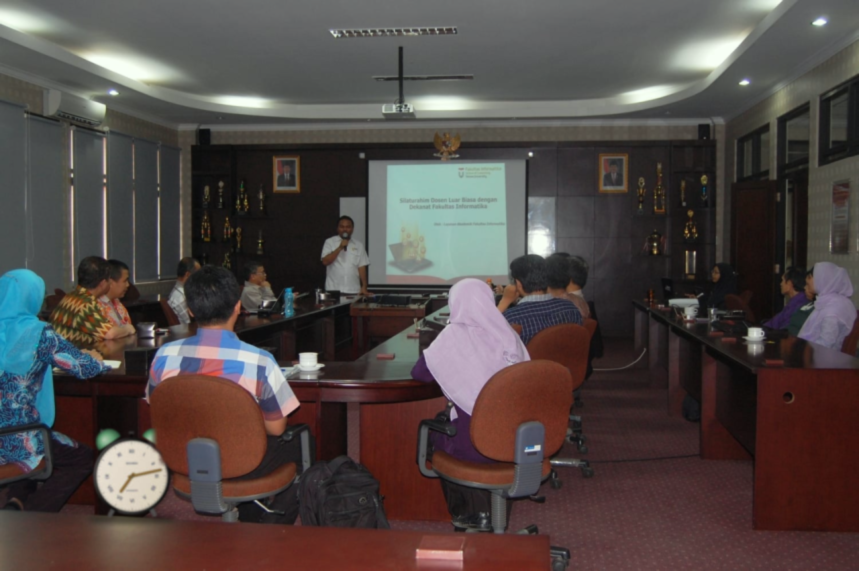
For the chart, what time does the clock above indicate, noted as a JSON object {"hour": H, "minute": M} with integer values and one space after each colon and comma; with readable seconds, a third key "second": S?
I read {"hour": 7, "minute": 13}
